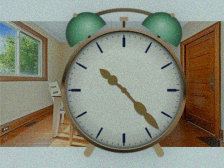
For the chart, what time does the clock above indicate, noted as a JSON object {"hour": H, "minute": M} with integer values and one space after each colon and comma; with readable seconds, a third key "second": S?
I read {"hour": 10, "minute": 23}
